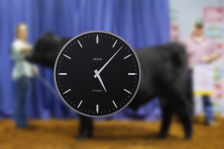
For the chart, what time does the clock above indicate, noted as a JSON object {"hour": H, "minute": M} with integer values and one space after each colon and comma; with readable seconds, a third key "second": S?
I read {"hour": 5, "minute": 7}
